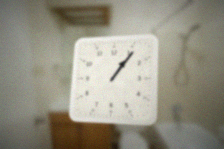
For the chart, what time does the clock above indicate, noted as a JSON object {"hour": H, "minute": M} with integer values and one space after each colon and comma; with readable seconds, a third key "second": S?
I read {"hour": 1, "minute": 6}
